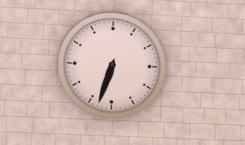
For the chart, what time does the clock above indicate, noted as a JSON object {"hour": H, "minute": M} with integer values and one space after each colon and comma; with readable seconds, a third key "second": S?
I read {"hour": 6, "minute": 33}
